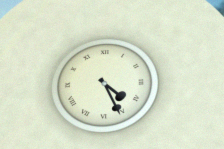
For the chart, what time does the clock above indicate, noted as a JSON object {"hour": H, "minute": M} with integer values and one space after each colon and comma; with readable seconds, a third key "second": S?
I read {"hour": 4, "minute": 26}
